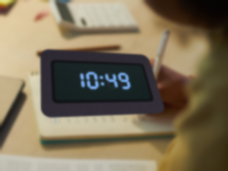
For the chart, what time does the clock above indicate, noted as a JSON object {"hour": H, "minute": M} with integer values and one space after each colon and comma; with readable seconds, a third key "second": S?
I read {"hour": 10, "minute": 49}
